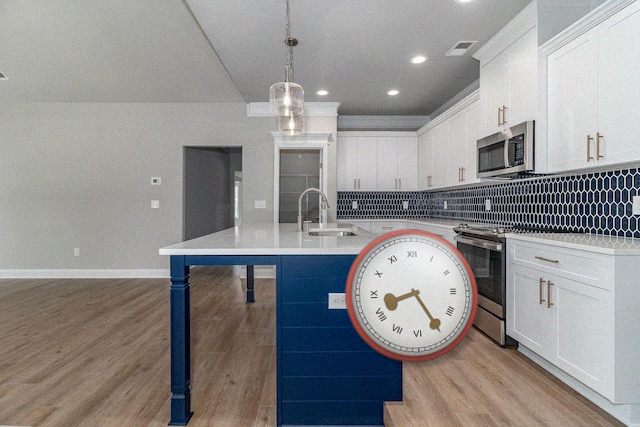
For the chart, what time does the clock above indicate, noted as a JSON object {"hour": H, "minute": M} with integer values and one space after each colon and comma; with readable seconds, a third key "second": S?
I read {"hour": 8, "minute": 25}
